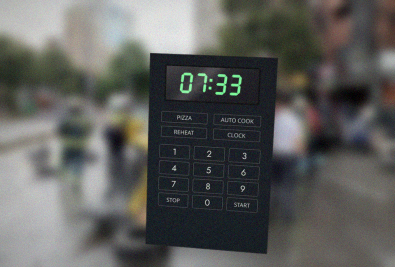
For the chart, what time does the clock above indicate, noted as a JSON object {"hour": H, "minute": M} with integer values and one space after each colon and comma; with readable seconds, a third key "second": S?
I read {"hour": 7, "minute": 33}
